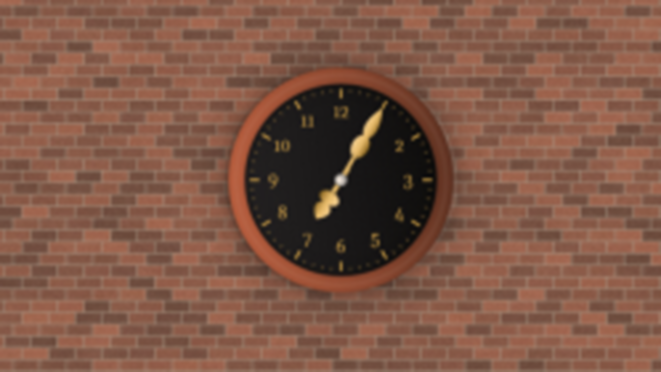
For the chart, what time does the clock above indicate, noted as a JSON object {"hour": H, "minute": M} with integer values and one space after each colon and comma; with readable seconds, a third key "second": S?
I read {"hour": 7, "minute": 5}
